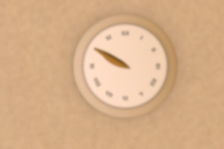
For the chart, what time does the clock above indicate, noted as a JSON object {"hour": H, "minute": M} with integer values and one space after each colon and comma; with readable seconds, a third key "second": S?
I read {"hour": 9, "minute": 50}
